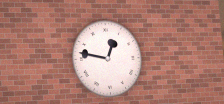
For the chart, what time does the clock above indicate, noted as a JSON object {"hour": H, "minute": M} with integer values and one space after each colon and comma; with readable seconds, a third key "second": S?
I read {"hour": 12, "minute": 47}
